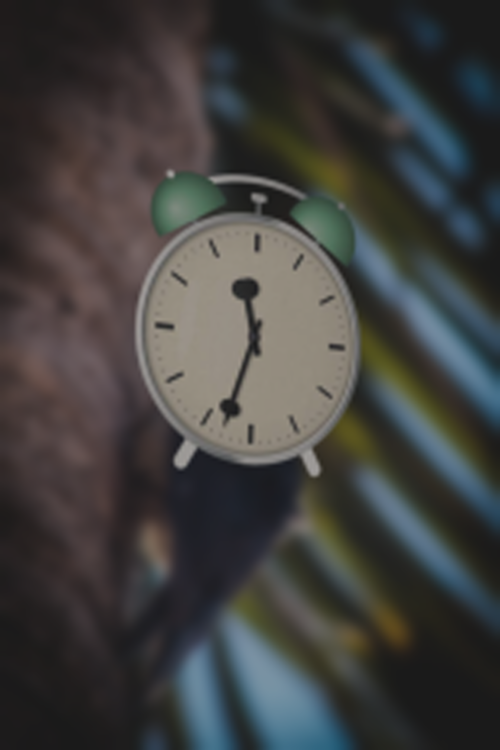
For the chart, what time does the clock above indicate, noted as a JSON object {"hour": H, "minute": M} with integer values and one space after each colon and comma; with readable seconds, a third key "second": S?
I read {"hour": 11, "minute": 33}
